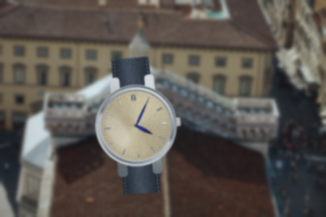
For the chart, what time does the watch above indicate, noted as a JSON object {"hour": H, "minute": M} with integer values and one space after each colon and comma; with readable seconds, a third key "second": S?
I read {"hour": 4, "minute": 5}
